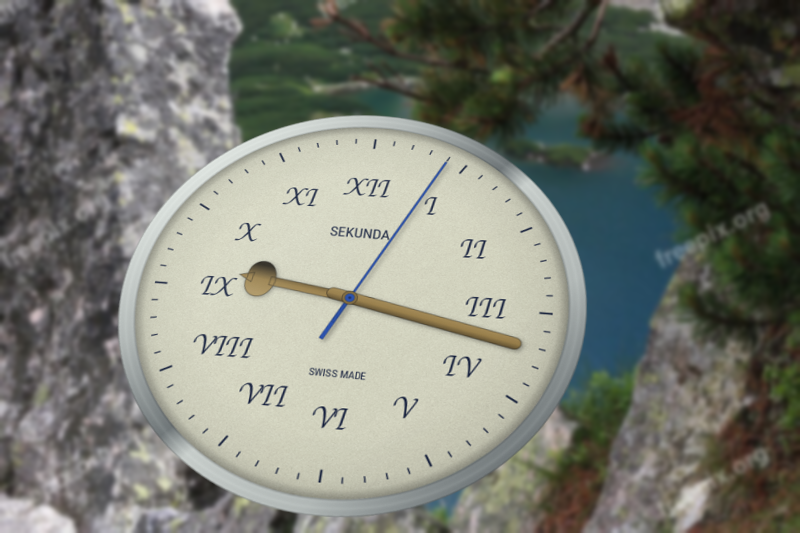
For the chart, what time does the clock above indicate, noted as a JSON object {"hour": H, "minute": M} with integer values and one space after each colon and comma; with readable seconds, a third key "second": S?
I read {"hour": 9, "minute": 17, "second": 4}
